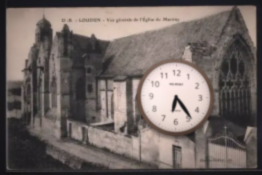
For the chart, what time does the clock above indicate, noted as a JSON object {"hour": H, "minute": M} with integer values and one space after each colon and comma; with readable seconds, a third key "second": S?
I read {"hour": 6, "minute": 24}
